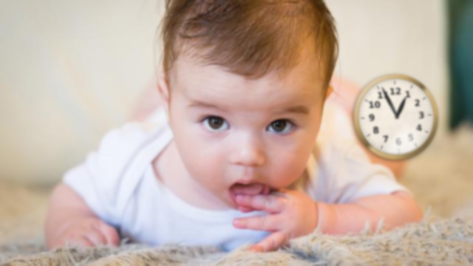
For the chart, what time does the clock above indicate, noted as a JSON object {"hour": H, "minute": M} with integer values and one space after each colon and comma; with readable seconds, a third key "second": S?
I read {"hour": 12, "minute": 56}
